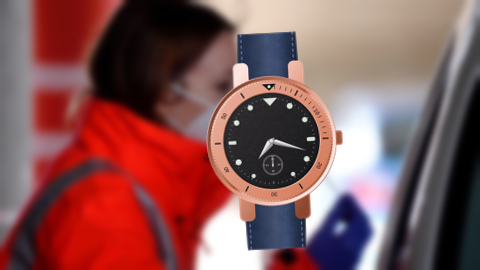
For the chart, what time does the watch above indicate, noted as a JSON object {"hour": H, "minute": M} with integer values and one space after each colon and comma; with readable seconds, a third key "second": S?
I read {"hour": 7, "minute": 18}
